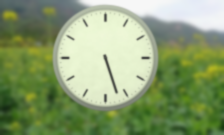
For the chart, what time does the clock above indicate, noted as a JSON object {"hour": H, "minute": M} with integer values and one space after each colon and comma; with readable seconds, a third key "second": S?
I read {"hour": 5, "minute": 27}
